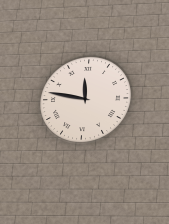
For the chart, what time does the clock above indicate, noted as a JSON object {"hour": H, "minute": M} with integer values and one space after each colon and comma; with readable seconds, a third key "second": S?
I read {"hour": 11, "minute": 47}
